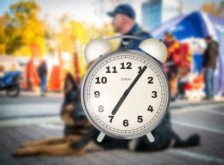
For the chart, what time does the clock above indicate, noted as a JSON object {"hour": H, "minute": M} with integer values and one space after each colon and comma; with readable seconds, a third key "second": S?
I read {"hour": 7, "minute": 6}
